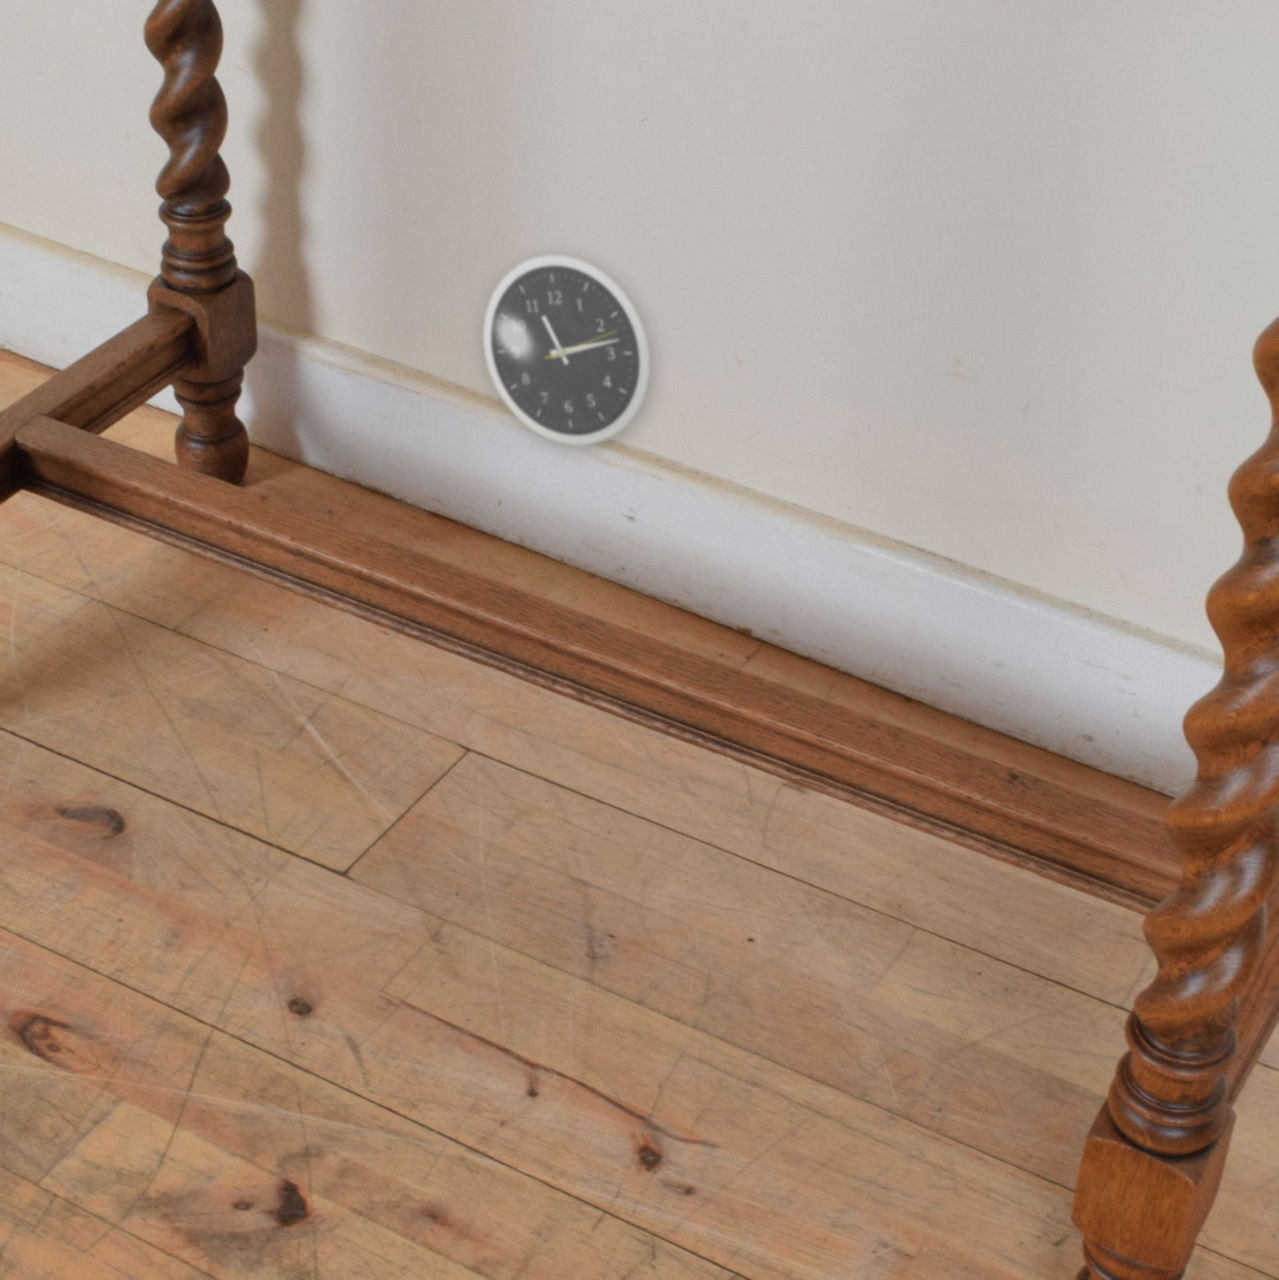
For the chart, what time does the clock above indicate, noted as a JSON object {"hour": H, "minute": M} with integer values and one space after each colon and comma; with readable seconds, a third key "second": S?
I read {"hour": 11, "minute": 13, "second": 12}
